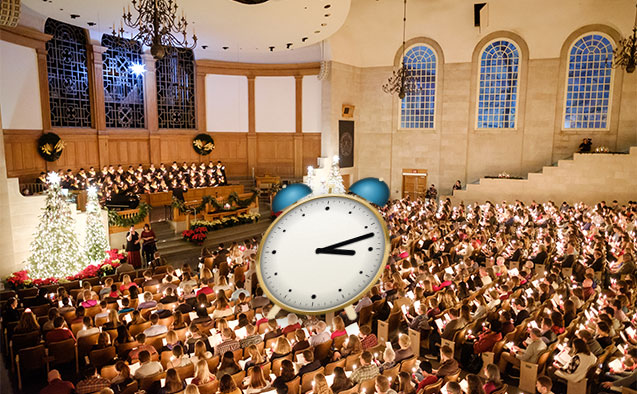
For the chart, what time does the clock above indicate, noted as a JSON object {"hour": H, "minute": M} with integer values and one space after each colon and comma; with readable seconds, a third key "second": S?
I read {"hour": 3, "minute": 12}
